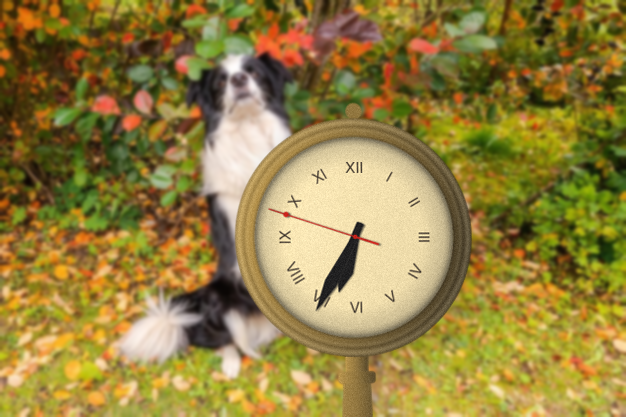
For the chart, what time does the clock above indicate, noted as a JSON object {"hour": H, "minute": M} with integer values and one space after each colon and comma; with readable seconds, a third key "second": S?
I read {"hour": 6, "minute": 34, "second": 48}
